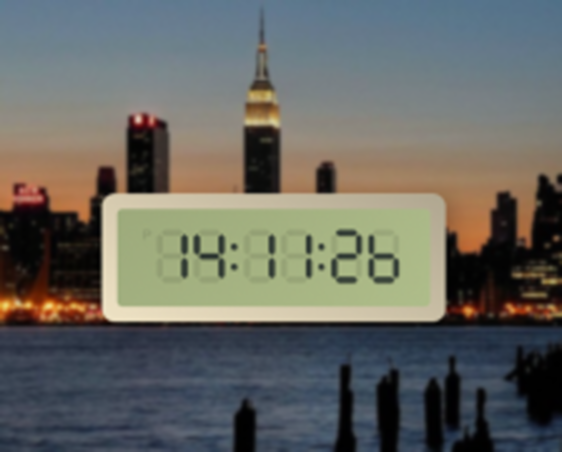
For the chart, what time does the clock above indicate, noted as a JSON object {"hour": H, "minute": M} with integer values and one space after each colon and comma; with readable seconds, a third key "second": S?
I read {"hour": 14, "minute": 11, "second": 26}
